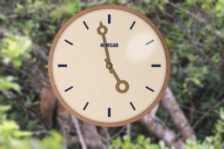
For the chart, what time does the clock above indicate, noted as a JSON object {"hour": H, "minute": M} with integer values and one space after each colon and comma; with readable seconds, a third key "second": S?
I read {"hour": 4, "minute": 58}
